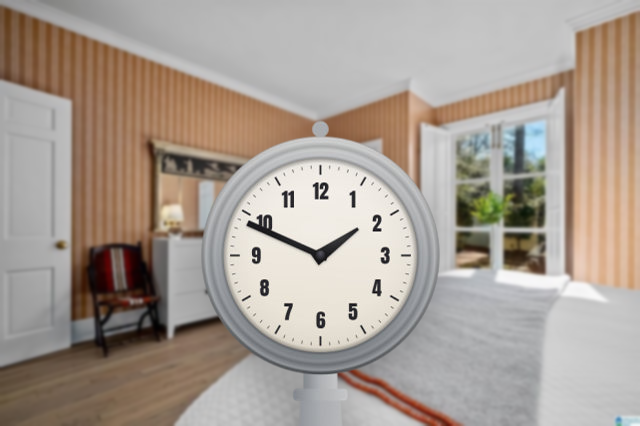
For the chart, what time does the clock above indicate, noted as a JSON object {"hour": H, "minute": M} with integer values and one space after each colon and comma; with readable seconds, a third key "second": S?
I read {"hour": 1, "minute": 49}
